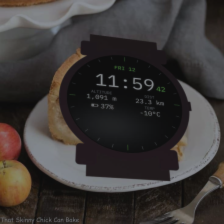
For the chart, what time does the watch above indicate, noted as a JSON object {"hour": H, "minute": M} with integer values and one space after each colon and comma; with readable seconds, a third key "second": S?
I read {"hour": 11, "minute": 59}
